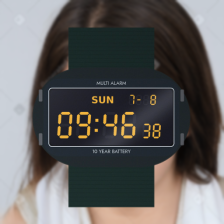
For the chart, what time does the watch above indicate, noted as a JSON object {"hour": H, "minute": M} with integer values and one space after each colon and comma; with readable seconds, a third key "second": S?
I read {"hour": 9, "minute": 46, "second": 38}
